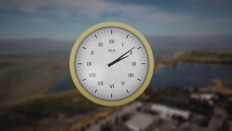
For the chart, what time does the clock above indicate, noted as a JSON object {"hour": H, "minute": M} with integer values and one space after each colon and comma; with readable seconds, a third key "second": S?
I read {"hour": 2, "minute": 9}
